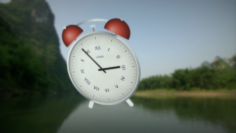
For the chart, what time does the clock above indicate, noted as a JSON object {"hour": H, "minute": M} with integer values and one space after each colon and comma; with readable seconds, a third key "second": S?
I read {"hour": 2, "minute": 54}
